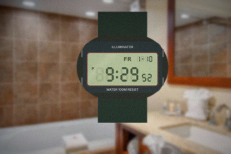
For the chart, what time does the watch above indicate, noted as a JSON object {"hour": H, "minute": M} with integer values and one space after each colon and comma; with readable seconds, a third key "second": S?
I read {"hour": 9, "minute": 29, "second": 52}
